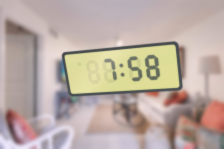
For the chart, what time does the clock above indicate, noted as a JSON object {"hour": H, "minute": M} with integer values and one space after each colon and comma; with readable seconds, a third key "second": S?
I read {"hour": 7, "minute": 58}
